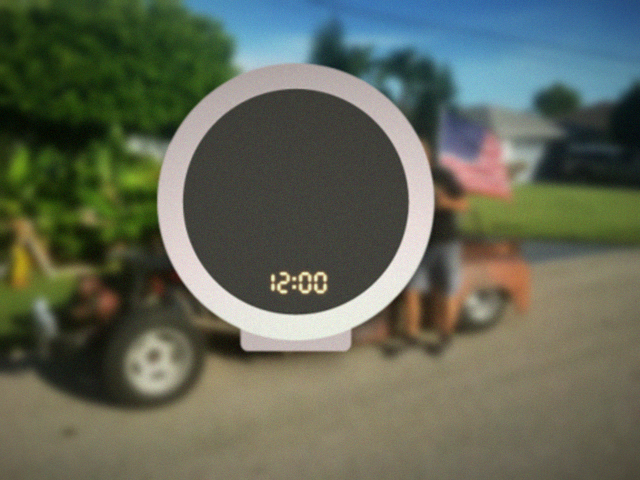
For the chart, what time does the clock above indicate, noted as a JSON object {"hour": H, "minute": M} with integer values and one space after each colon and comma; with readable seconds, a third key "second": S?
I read {"hour": 12, "minute": 0}
